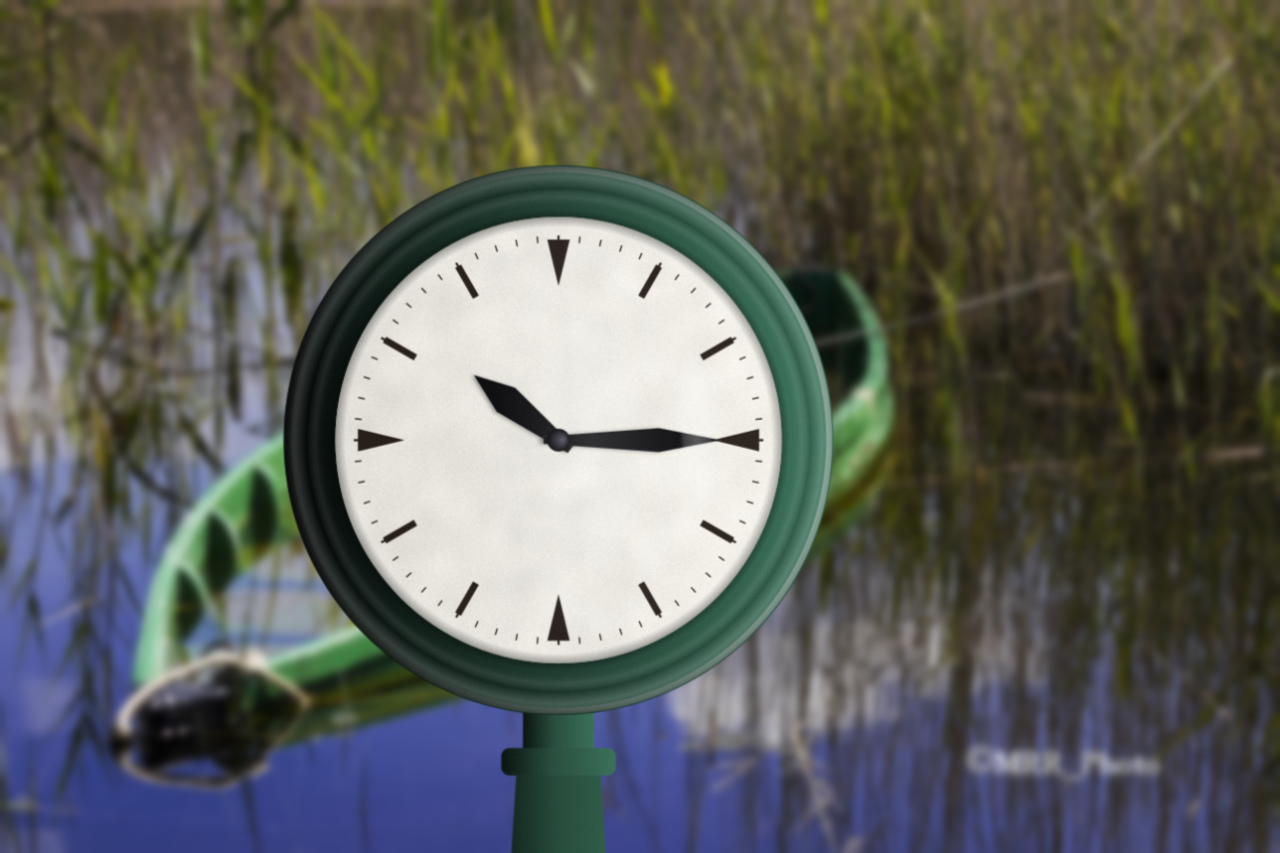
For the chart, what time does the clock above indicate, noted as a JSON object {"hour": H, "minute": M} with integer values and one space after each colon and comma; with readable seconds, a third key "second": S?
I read {"hour": 10, "minute": 15}
